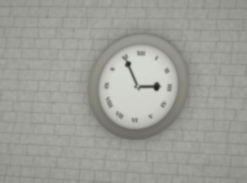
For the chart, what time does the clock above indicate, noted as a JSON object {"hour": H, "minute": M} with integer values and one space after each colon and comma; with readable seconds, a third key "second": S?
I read {"hour": 2, "minute": 55}
